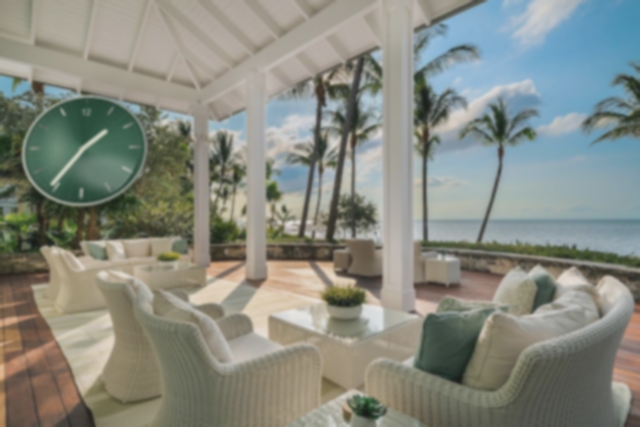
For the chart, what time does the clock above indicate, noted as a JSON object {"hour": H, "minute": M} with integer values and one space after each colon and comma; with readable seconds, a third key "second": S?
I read {"hour": 1, "minute": 36}
